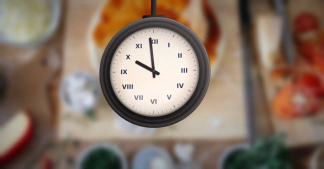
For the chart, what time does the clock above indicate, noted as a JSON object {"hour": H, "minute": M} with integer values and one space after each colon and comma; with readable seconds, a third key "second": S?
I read {"hour": 9, "minute": 59}
